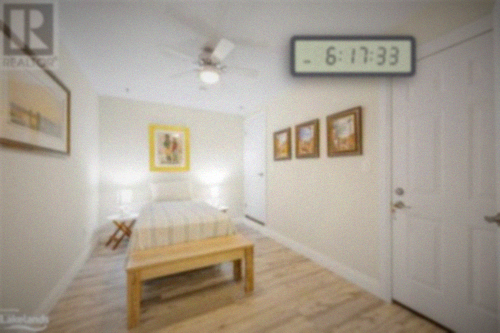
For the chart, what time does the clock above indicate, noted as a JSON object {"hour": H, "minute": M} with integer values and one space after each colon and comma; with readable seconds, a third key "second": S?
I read {"hour": 6, "minute": 17, "second": 33}
